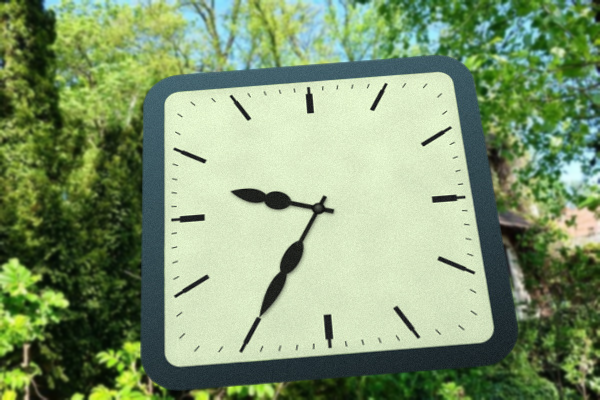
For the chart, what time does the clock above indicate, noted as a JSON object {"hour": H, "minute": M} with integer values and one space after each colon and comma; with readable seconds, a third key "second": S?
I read {"hour": 9, "minute": 35}
